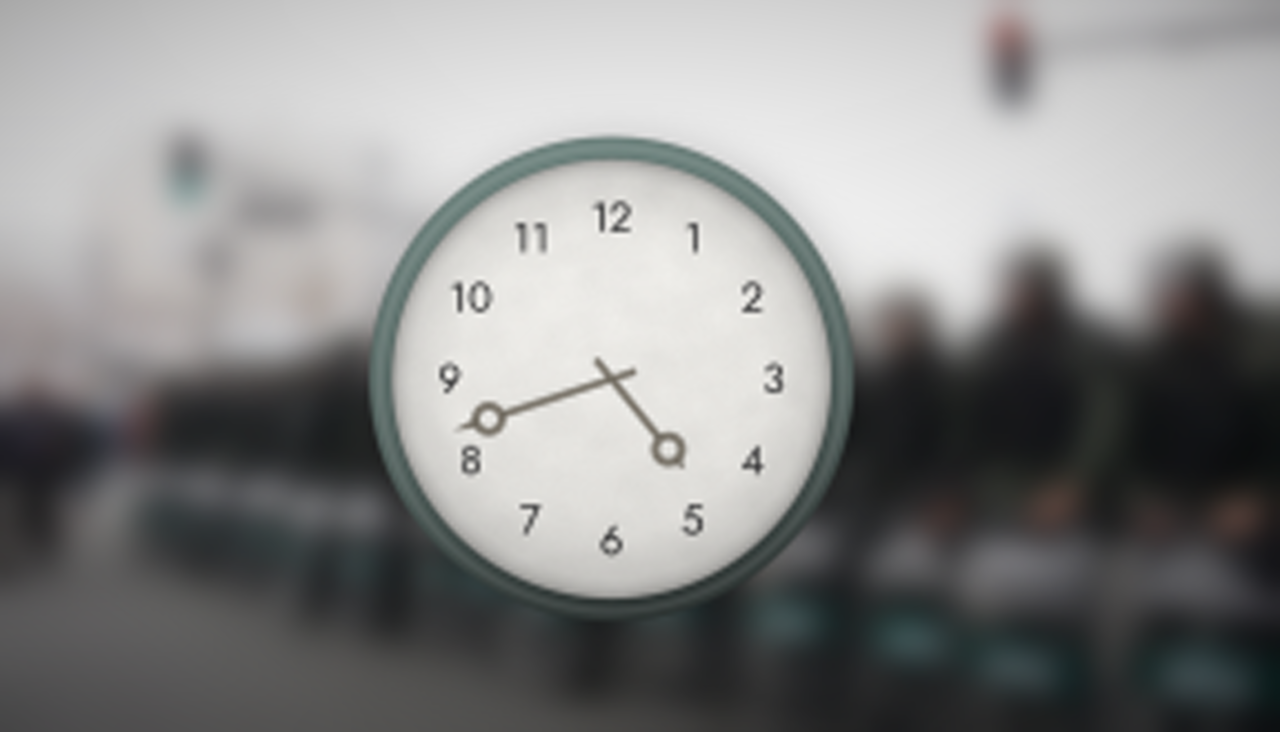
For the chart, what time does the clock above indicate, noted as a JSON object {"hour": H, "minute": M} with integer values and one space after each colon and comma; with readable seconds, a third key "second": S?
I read {"hour": 4, "minute": 42}
